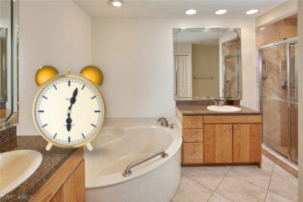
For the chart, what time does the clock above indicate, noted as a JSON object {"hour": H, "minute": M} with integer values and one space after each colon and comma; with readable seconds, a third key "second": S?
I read {"hour": 6, "minute": 3}
